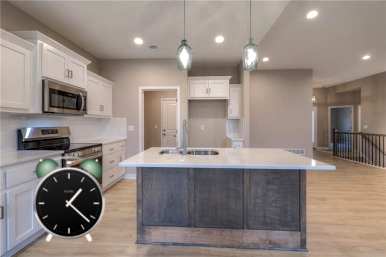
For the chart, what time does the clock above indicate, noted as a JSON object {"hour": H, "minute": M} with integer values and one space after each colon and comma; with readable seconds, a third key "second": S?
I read {"hour": 1, "minute": 22}
